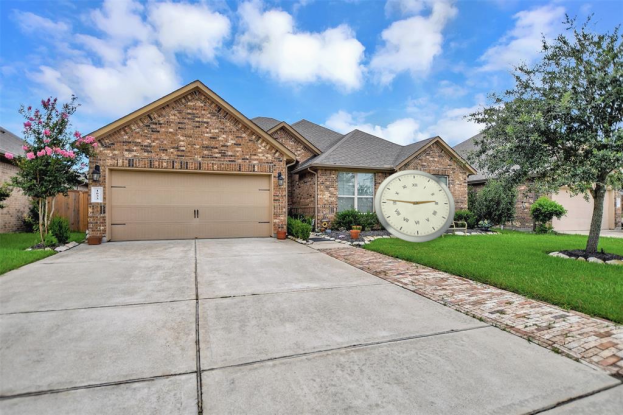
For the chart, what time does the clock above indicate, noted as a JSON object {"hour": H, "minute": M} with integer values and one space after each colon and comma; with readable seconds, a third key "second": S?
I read {"hour": 2, "minute": 46}
